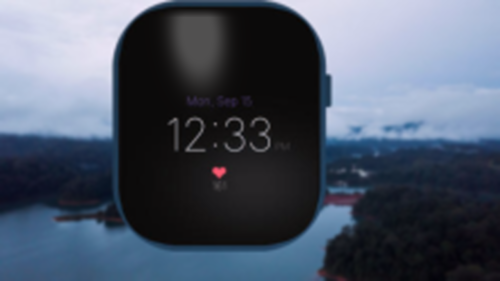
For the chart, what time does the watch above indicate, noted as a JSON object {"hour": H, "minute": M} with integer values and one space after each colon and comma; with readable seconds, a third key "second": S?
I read {"hour": 12, "minute": 33}
